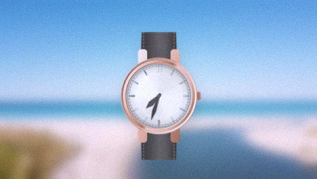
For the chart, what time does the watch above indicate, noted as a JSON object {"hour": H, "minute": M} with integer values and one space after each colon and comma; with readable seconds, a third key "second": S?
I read {"hour": 7, "minute": 33}
